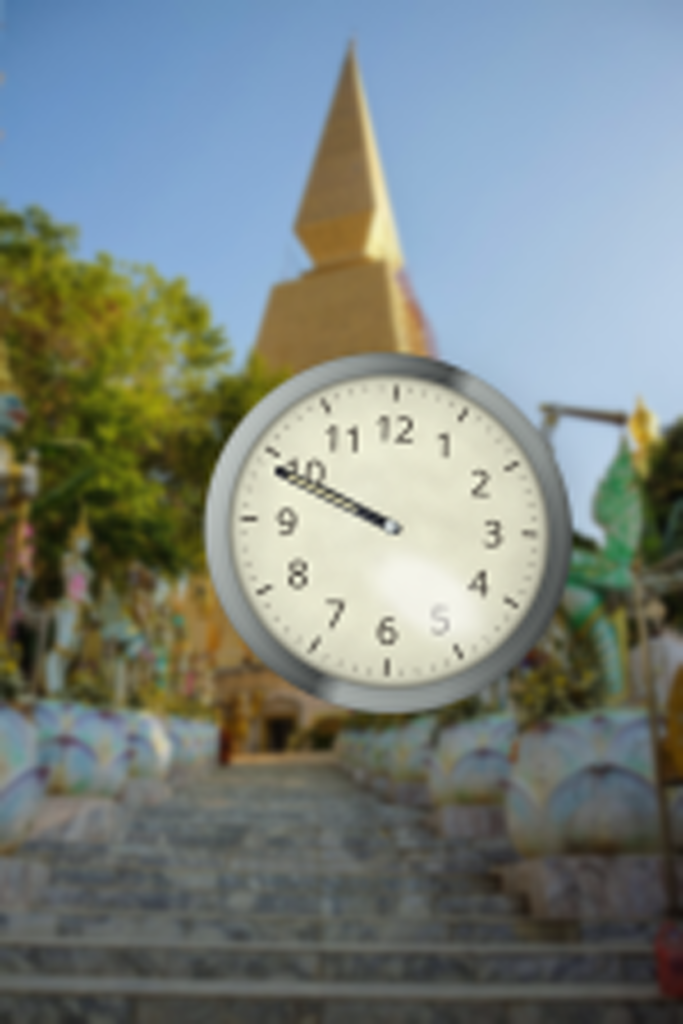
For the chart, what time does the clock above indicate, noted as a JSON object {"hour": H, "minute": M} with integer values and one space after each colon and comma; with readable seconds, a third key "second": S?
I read {"hour": 9, "minute": 49}
